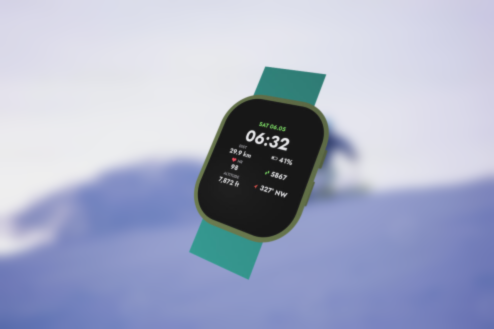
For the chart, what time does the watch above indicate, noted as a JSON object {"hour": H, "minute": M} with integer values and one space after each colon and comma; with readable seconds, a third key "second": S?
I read {"hour": 6, "minute": 32}
